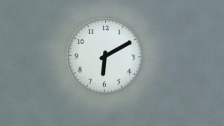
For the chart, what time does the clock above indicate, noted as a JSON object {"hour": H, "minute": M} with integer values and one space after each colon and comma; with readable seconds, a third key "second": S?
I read {"hour": 6, "minute": 10}
